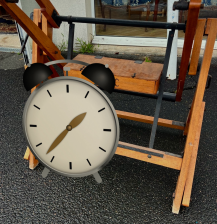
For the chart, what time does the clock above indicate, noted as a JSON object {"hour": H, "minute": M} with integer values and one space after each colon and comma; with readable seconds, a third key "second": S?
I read {"hour": 1, "minute": 37}
